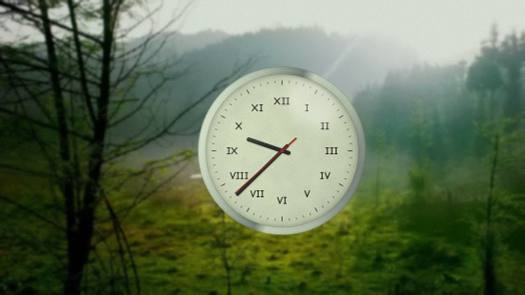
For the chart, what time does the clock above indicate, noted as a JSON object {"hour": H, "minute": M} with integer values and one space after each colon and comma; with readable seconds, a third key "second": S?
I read {"hour": 9, "minute": 37, "second": 38}
